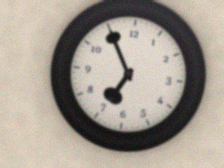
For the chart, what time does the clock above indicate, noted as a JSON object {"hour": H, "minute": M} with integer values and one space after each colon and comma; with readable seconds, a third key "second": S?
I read {"hour": 6, "minute": 55}
